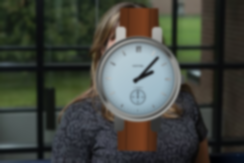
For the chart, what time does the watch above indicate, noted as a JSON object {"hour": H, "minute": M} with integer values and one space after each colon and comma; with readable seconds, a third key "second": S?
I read {"hour": 2, "minute": 7}
